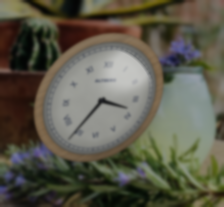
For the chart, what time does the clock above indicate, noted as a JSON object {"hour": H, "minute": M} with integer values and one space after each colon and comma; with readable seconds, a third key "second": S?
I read {"hour": 3, "minute": 36}
